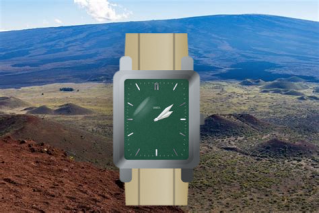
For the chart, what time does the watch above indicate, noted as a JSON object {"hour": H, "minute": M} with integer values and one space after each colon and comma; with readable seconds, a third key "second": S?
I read {"hour": 2, "minute": 8}
